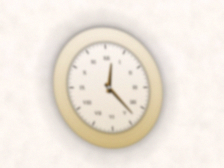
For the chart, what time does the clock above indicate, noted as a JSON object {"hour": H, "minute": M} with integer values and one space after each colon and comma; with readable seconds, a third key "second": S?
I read {"hour": 12, "minute": 23}
